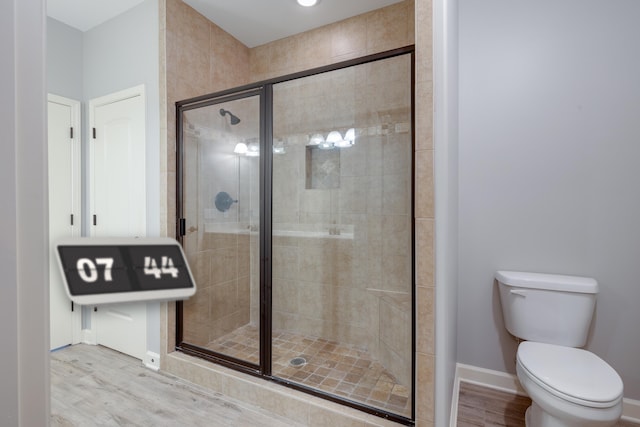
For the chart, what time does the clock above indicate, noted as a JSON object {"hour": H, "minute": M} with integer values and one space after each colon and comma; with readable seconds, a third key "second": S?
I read {"hour": 7, "minute": 44}
